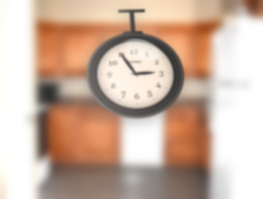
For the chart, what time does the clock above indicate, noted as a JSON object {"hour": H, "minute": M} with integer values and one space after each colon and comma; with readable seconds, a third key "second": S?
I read {"hour": 2, "minute": 55}
